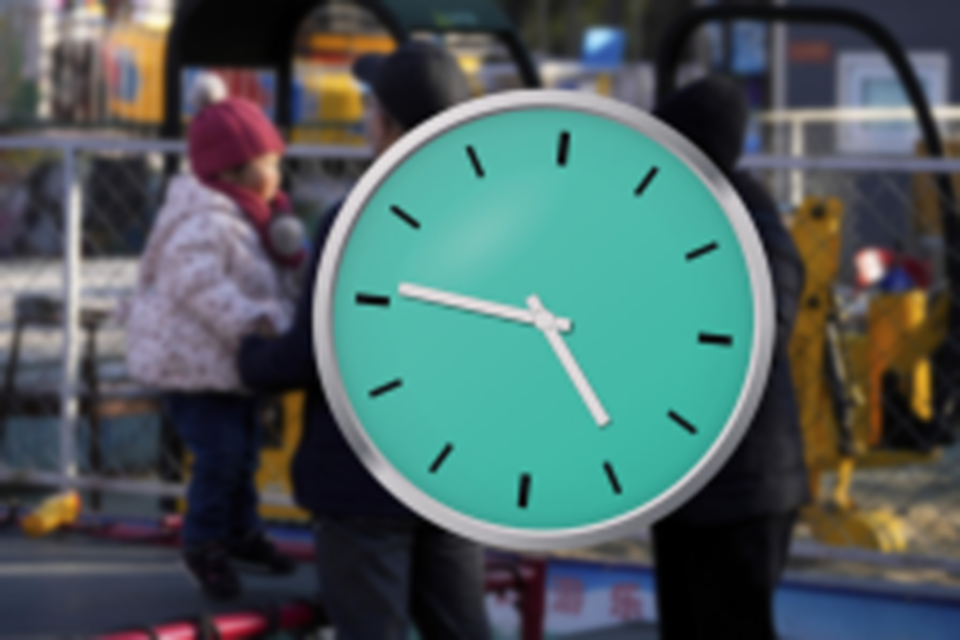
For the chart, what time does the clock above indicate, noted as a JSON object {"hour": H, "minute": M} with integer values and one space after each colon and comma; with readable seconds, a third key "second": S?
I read {"hour": 4, "minute": 46}
